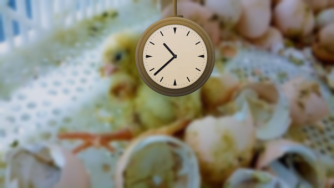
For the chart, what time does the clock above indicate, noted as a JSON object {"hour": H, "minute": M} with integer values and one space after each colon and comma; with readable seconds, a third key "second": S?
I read {"hour": 10, "minute": 38}
